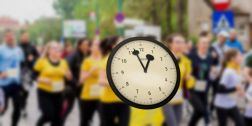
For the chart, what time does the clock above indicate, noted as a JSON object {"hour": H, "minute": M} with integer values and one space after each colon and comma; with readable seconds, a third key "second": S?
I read {"hour": 12, "minute": 57}
